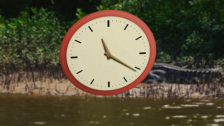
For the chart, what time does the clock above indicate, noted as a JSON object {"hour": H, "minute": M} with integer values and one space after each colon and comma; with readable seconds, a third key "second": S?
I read {"hour": 11, "minute": 21}
